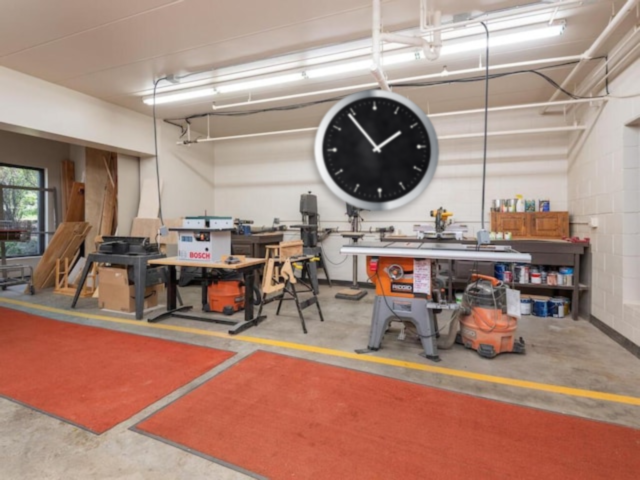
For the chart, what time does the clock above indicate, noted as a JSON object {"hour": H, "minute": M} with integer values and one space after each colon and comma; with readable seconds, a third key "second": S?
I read {"hour": 1, "minute": 54}
